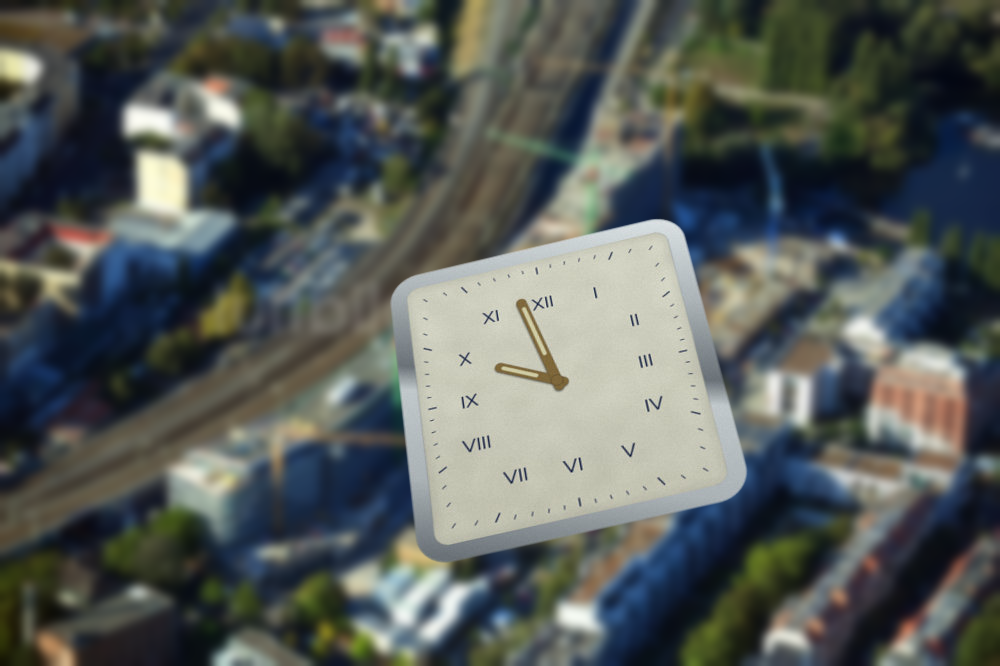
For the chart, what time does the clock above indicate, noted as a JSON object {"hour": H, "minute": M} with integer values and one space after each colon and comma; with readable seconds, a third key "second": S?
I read {"hour": 9, "minute": 58}
